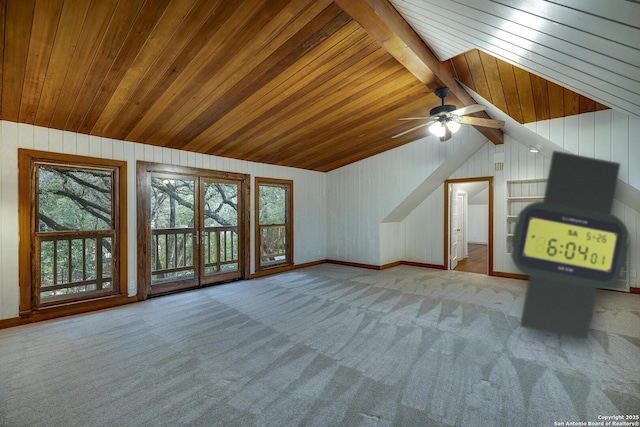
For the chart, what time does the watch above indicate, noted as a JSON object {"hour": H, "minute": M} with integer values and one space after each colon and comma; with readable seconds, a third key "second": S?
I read {"hour": 6, "minute": 4, "second": 1}
